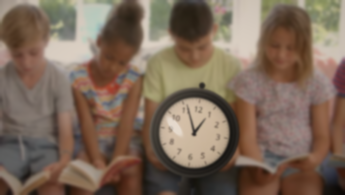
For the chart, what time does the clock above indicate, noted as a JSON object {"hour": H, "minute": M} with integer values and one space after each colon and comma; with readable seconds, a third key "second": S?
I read {"hour": 12, "minute": 56}
